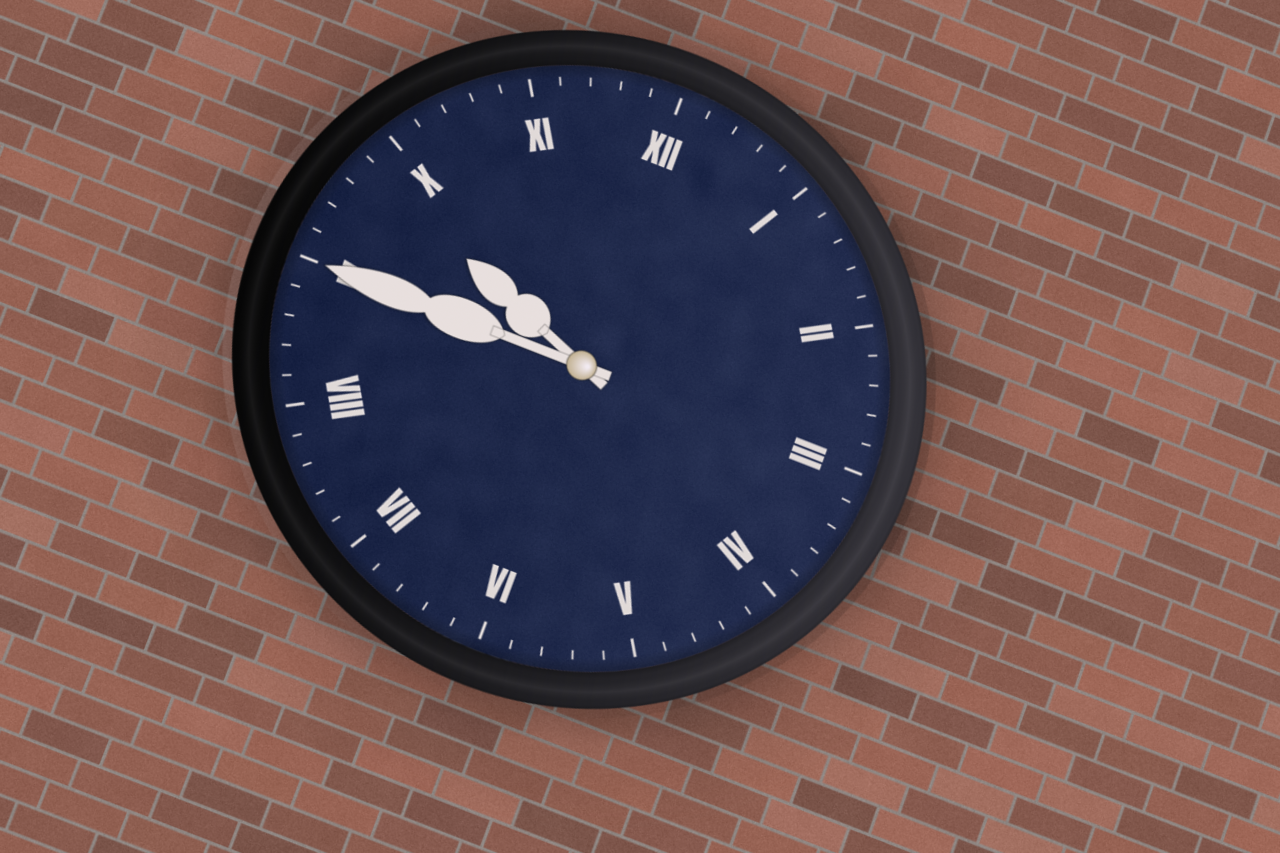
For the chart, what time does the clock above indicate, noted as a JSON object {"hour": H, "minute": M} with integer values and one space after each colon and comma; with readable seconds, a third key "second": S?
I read {"hour": 9, "minute": 45}
